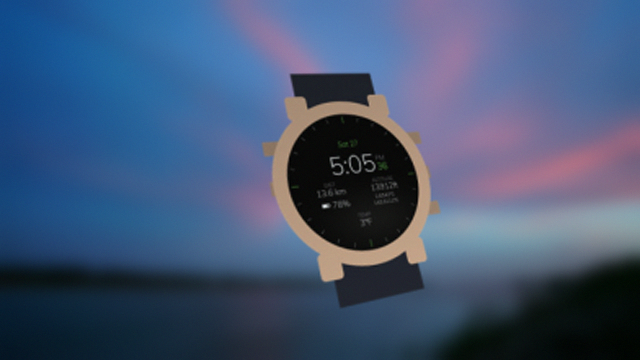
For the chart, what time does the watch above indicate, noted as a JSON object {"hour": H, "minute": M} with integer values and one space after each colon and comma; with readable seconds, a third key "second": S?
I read {"hour": 5, "minute": 5}
